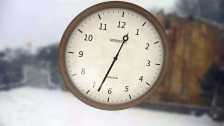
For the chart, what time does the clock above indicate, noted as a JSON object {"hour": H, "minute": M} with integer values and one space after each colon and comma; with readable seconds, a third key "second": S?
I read {"hour": 12, "minute": 33}
